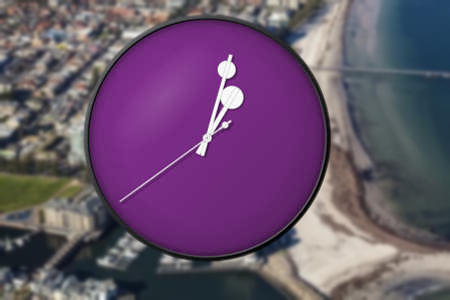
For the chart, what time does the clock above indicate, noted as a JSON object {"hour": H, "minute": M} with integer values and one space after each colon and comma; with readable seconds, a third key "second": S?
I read {"hour": 1, "minute": 2, "second": 39}
